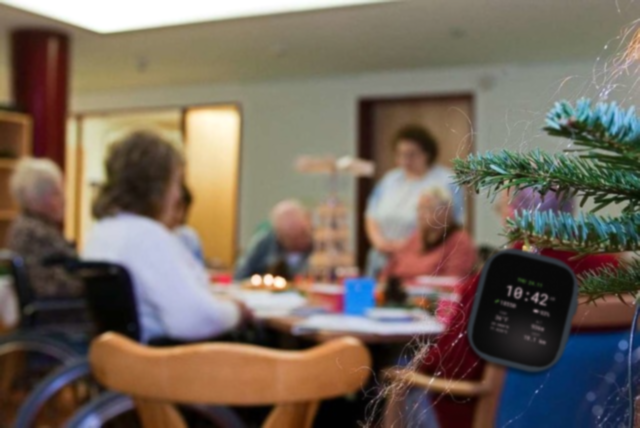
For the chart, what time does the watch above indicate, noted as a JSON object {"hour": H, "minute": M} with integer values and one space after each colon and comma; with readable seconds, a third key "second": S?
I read {"hour": 10, "minute": 42}
